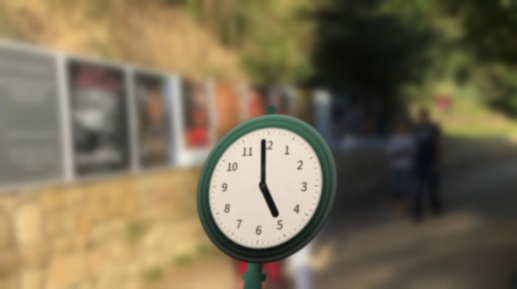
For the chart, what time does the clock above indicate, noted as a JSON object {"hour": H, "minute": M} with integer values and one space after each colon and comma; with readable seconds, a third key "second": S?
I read {"hour": 4, "minute": 59}
